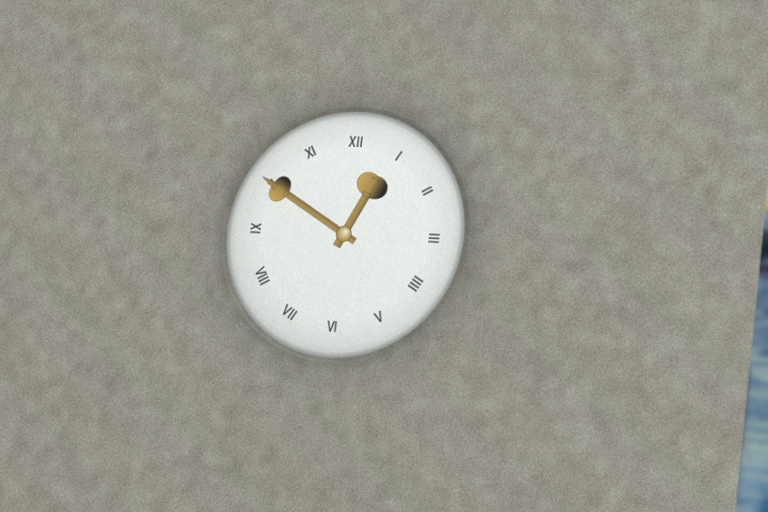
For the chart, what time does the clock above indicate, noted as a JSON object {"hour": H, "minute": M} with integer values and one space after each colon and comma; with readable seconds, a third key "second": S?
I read {"hour": 12, "minute": 50}
